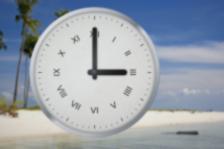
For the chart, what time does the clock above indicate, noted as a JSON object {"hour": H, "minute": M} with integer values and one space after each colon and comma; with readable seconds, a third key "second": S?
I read {"hour": 3, "minute": 0}
